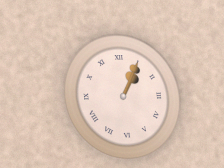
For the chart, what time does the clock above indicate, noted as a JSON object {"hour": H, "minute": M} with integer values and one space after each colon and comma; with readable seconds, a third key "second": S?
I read {"hour": 1, "minute": 5}
